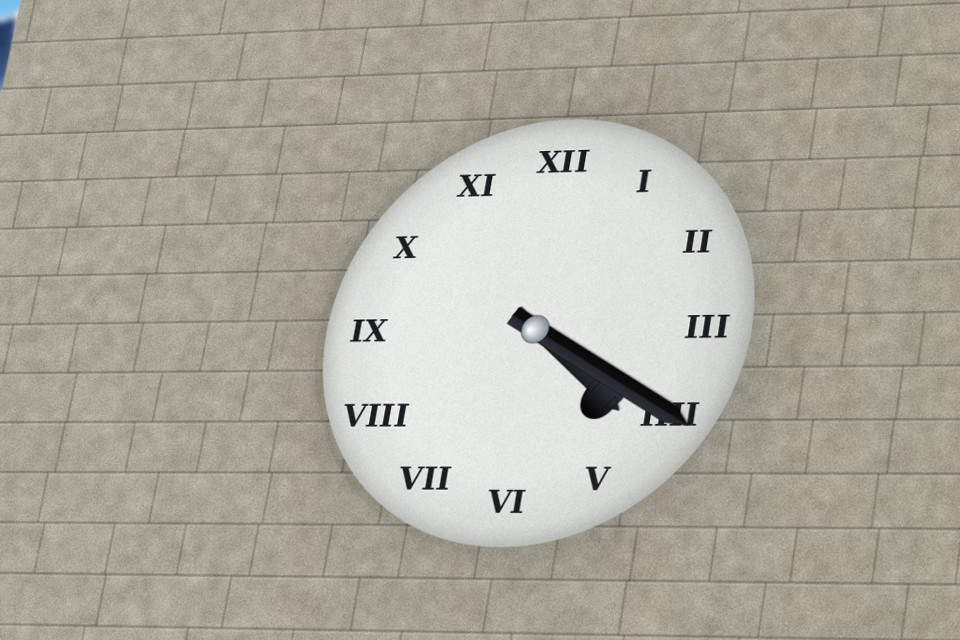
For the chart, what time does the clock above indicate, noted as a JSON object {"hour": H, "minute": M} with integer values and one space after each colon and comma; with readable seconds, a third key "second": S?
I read {"hour": 4, "minute": 20}
